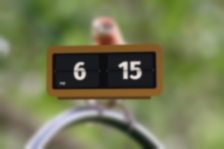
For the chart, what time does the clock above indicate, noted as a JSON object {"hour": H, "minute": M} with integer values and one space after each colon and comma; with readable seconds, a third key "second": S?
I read {"hour": 6, "minute": 15}
